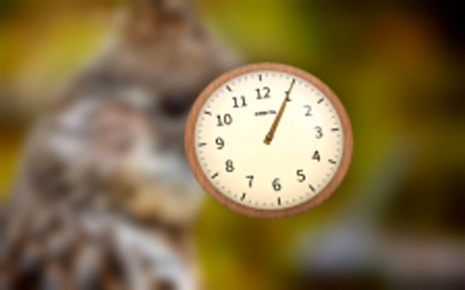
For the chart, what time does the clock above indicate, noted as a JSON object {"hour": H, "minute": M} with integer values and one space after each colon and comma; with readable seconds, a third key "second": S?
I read {"hour": 1, "minute": 5}
